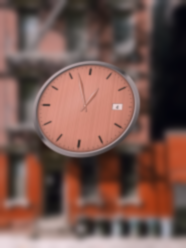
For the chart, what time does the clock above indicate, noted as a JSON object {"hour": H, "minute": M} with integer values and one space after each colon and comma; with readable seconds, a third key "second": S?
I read {"hour": 12, "minute": 57}
